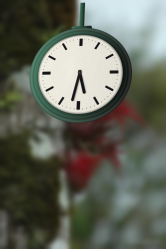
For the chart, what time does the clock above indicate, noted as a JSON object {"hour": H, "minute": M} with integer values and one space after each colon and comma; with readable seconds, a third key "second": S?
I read {"hour": 5, "minute": 32}
